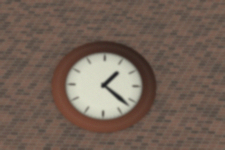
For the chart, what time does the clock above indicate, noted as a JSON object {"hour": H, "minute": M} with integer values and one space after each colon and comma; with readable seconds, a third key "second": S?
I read {"hour": 1, "minute": 22}
